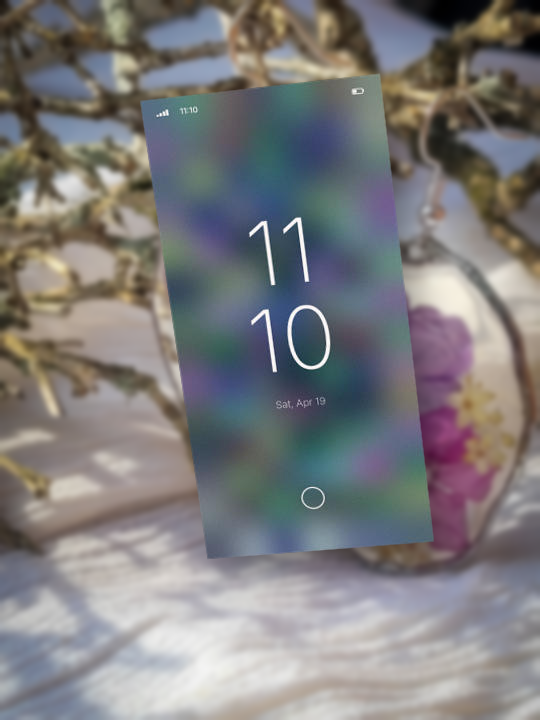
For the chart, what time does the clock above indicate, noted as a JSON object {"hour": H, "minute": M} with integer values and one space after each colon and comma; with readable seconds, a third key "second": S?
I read {"hour": 11, "minute": 10}
